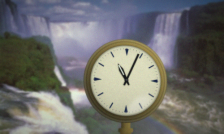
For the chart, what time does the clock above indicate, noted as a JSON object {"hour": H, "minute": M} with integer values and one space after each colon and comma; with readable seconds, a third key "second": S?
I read {"hour": 11, "minute": 4}
